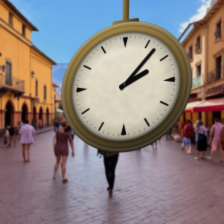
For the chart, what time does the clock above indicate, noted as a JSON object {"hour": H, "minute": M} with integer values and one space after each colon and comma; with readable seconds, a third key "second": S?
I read {"hour": 2, "minute": 7}
